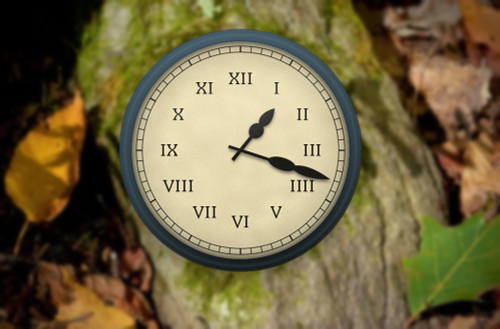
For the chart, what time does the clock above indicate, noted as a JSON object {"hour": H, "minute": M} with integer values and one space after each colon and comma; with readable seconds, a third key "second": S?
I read {"hour": 1, "minute": 18}
